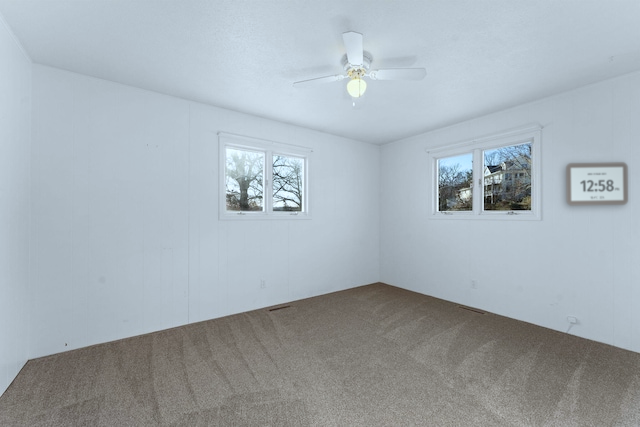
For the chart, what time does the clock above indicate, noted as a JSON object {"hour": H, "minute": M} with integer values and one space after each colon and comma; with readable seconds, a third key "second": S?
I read {"hour": 12, "minute": 58}
